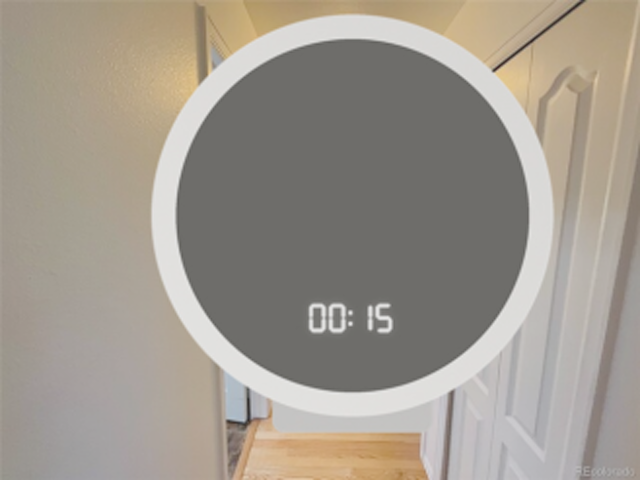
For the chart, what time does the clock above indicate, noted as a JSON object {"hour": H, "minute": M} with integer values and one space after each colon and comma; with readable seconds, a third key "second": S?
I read {"hour": 0, "minute": 15}
